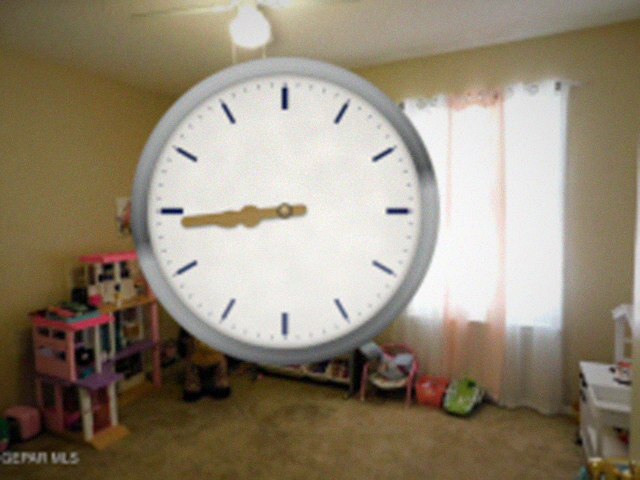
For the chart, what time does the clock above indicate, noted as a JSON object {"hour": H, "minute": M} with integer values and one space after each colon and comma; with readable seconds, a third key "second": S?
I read {"hour": 8, "minute": 44}
